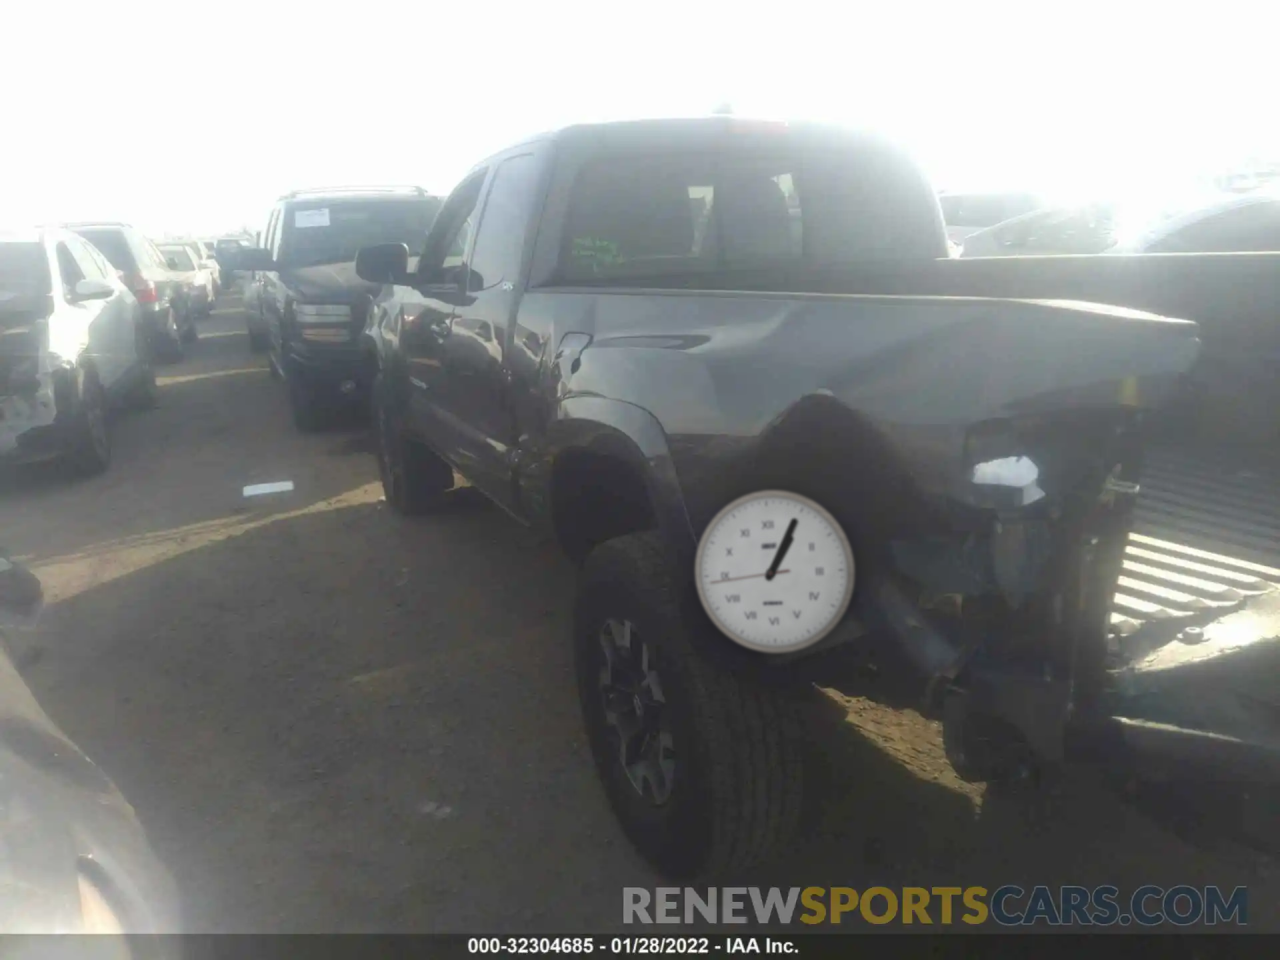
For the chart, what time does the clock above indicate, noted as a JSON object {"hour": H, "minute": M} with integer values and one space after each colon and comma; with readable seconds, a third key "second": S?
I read {"hour": 1, "minute": 4, "second": 44}
